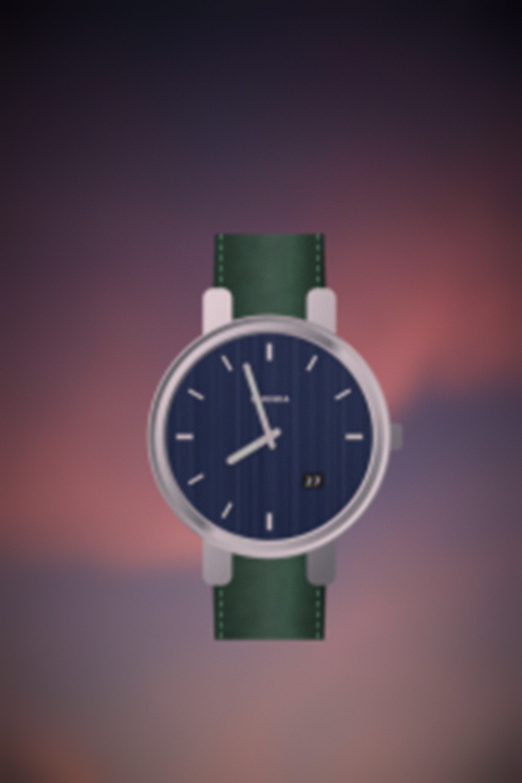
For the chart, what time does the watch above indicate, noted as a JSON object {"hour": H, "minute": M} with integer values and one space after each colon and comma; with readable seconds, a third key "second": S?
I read {"hour": 7, "minute": 57}
